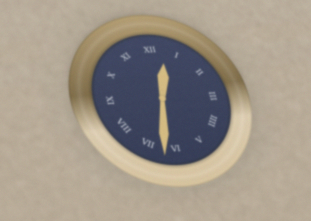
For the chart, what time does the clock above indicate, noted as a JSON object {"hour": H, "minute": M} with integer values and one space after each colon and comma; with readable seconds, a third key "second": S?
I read {"hour": 12, "minute": 32}
